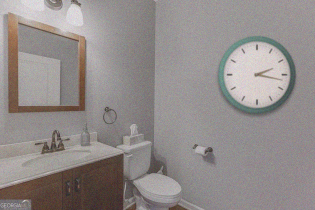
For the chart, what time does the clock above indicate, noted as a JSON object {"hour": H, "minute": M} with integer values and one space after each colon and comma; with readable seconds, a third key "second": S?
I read {"hour": 2, "minute": 17}
